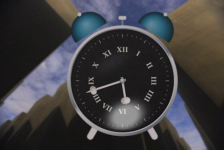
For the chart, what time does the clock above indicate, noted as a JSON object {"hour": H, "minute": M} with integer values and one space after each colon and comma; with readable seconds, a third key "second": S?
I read {"hour": 5, "minute": 42}
